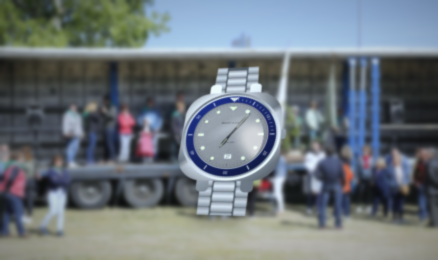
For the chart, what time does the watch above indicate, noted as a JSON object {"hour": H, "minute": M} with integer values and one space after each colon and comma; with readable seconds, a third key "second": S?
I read {"hour": 7, "minute": 6}
